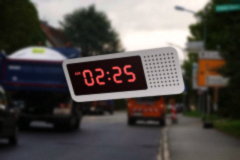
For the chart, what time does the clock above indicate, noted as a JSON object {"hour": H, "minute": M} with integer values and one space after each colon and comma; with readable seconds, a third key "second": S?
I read {"hour": 2, "minute": 25}
